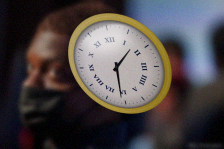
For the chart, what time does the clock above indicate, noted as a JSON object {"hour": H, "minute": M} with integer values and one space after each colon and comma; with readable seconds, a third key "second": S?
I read {"hour": 1, "minute": 31}
